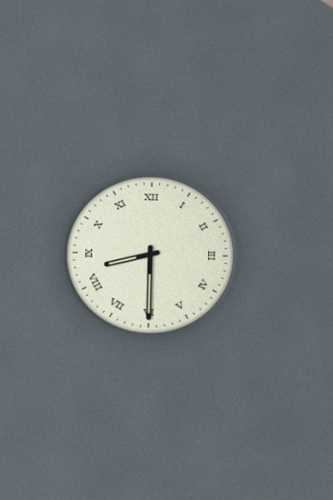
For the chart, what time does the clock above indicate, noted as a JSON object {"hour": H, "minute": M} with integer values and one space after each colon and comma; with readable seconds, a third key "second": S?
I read {"hour": 8, "minute": 30}
